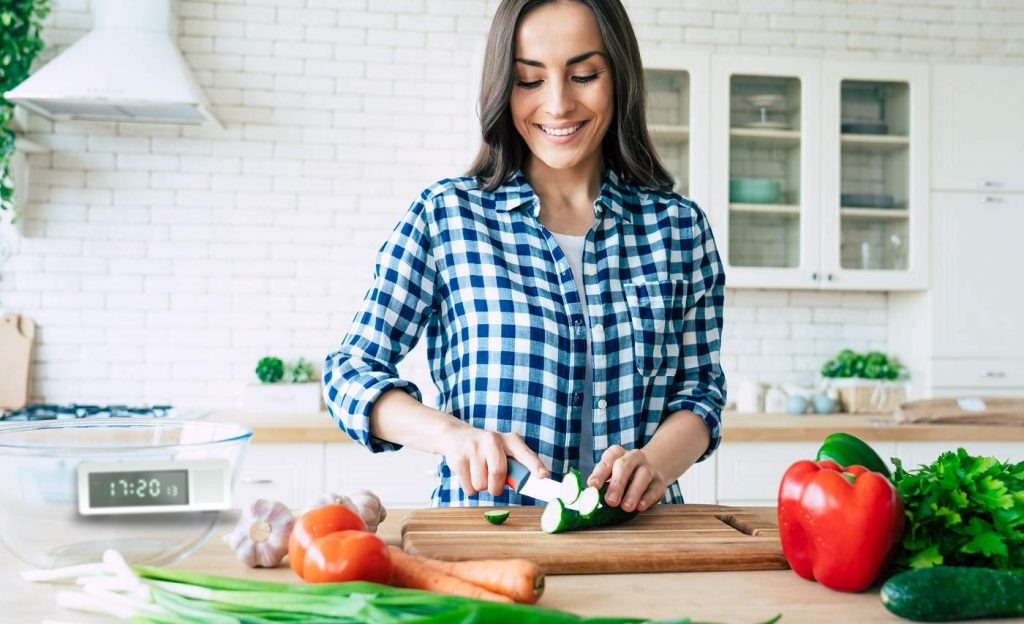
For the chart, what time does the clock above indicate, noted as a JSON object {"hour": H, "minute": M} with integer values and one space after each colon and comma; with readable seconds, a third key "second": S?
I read {"hour": 17, "minute": 20}
